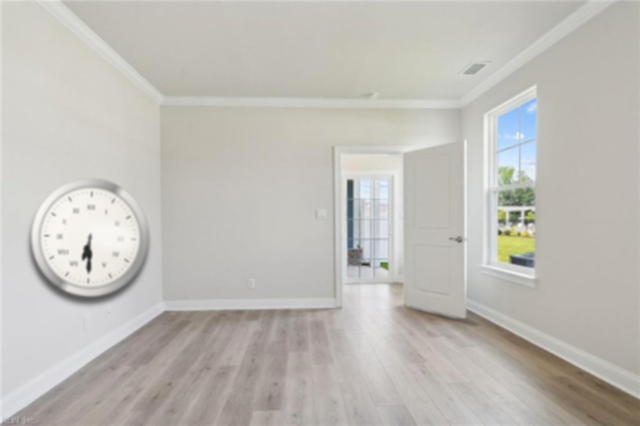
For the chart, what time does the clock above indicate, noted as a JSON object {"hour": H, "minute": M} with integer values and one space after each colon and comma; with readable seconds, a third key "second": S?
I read {"hour": 6, "minute": 30}
